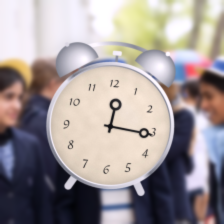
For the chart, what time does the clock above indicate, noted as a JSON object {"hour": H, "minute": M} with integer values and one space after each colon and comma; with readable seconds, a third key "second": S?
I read {"hour": 12, "minute": 16}
